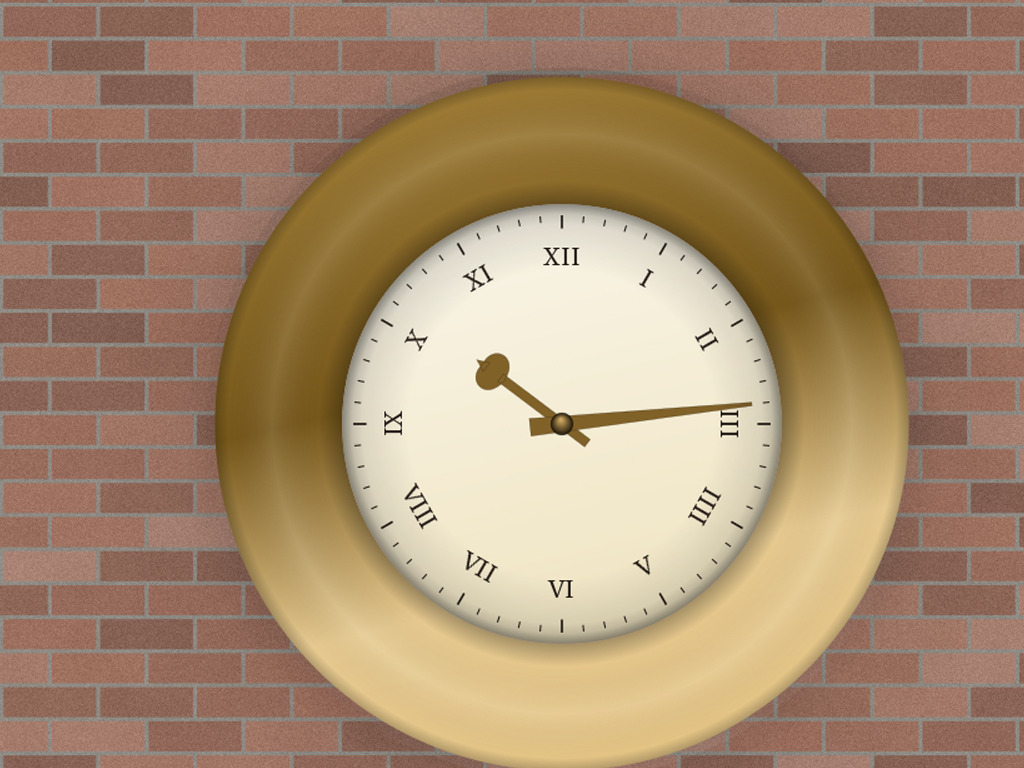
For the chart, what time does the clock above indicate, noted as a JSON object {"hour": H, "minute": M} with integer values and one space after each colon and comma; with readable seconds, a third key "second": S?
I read {"hour": 10, "minute": 14}
